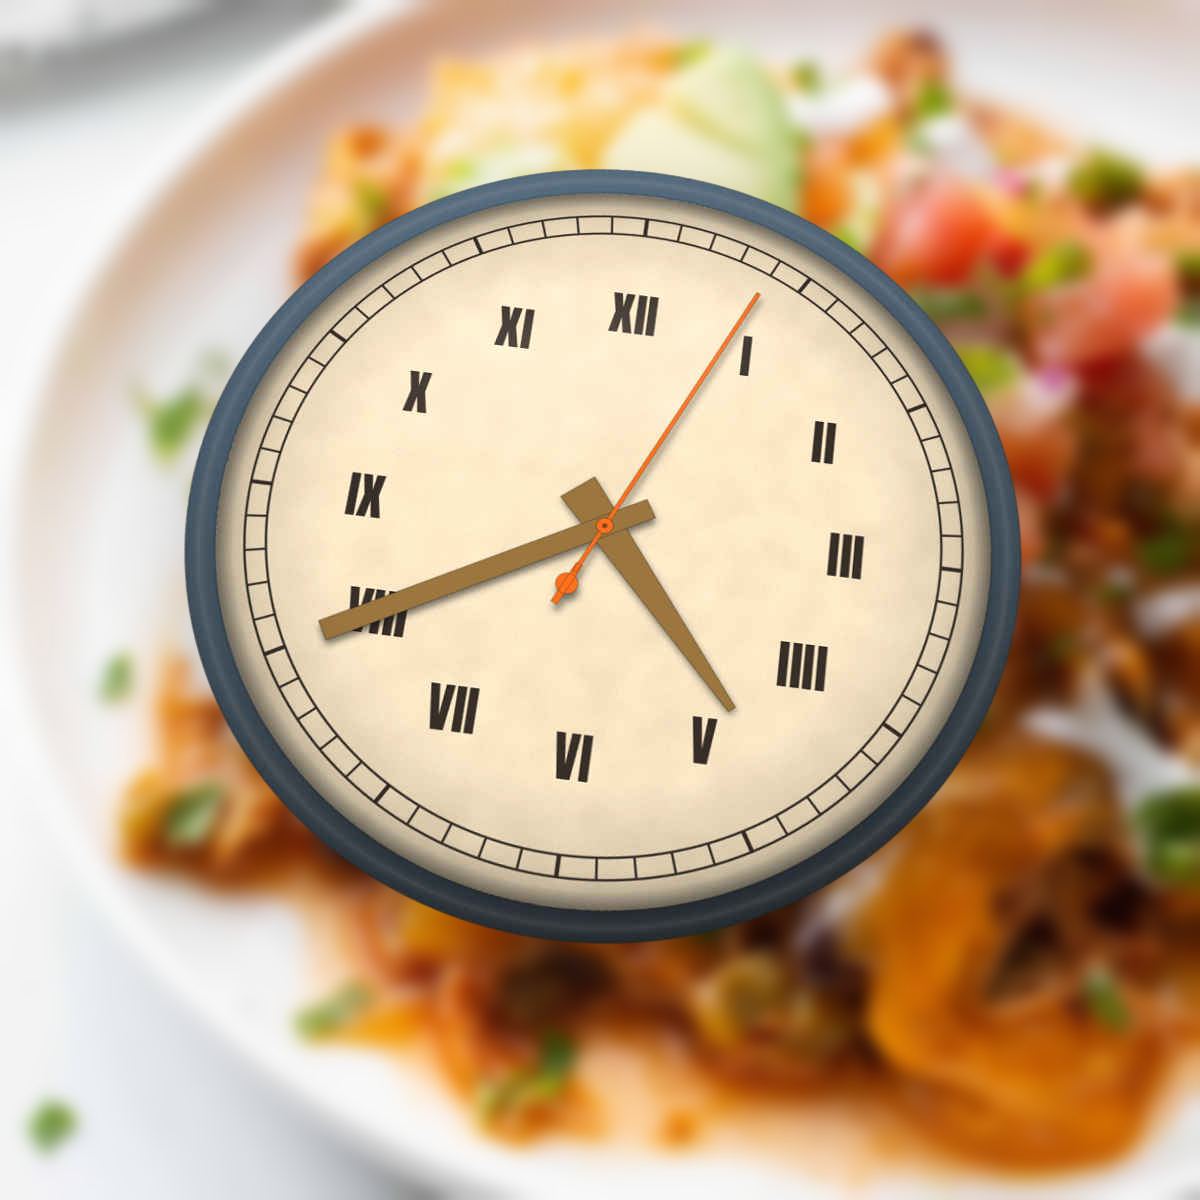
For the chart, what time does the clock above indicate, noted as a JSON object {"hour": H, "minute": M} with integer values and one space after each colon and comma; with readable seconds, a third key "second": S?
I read {"hour": 4, "minute": 40, "second": 4}
